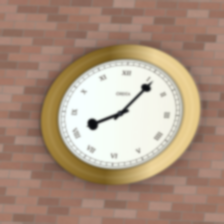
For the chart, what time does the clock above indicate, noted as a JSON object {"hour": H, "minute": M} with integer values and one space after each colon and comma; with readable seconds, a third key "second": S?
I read {"hour": 8, "minute": 6}
